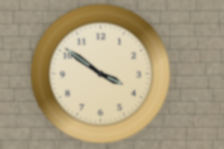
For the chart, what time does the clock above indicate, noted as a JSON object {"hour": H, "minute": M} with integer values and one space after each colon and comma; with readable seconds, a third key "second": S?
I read {"hour": 3, "minute": 51}
